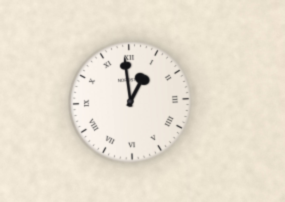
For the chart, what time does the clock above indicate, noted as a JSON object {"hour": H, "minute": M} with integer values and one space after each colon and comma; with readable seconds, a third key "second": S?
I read {"hour": 12, "minute": 59}
